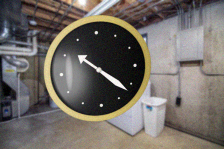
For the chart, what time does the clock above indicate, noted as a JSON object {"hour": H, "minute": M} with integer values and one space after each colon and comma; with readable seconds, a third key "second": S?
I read {"hour": 10, "minute": 22}
